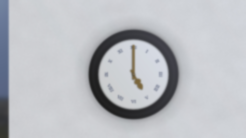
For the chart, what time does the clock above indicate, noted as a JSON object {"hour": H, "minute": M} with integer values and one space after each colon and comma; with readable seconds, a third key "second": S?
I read {"hour": 5, "minute": 0}
